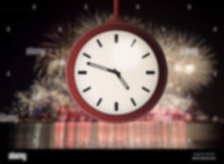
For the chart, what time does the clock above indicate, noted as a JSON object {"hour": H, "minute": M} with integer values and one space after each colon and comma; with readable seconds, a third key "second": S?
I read {"hour": 4, "minute": 48}
